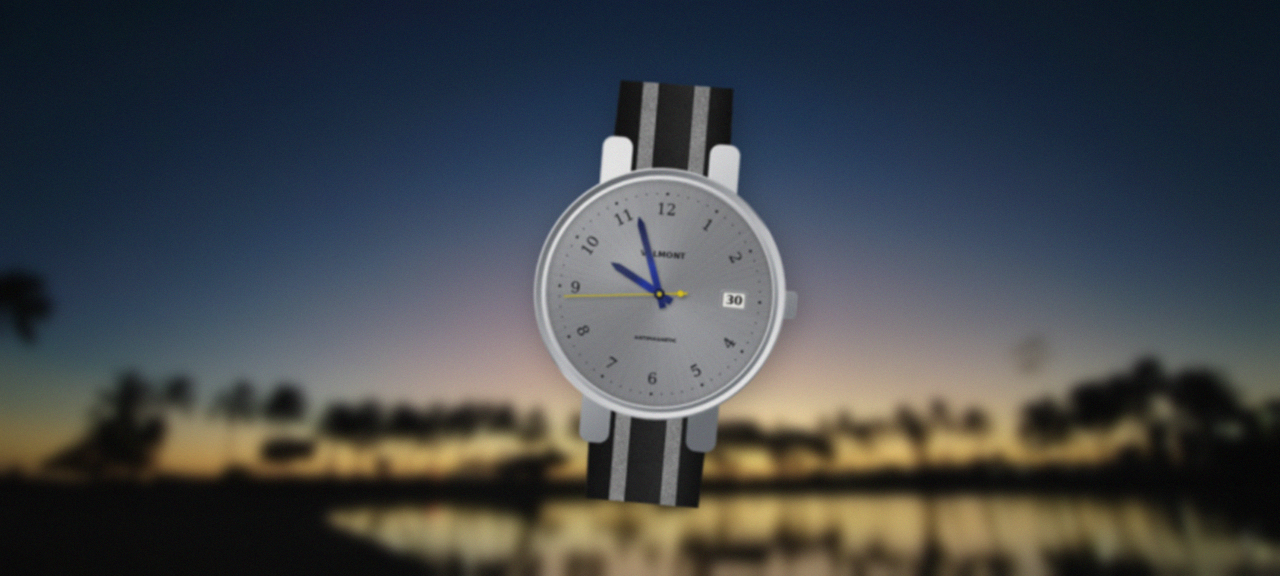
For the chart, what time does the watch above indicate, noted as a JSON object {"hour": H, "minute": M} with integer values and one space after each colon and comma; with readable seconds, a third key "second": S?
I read {"hour": 9, "minute": 56, "second": 44}
